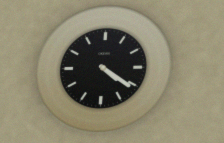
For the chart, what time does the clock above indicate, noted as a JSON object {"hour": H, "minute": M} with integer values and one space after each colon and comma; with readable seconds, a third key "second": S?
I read {"hour": 4, "minute": 21}
